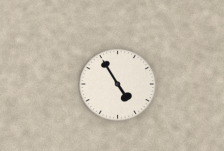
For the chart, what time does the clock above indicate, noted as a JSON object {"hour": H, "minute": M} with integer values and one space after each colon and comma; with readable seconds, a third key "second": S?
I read {"hour": 4, "minute": 55}
